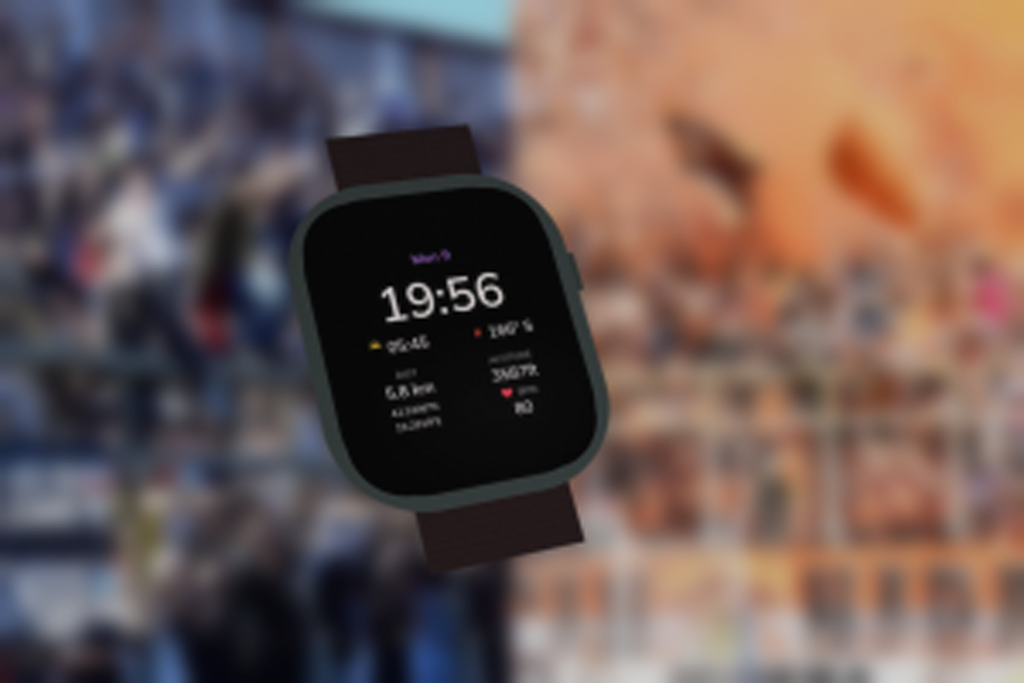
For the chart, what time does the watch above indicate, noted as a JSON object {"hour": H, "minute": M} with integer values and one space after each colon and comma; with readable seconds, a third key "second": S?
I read {"hour": 19, "minute": 56}
